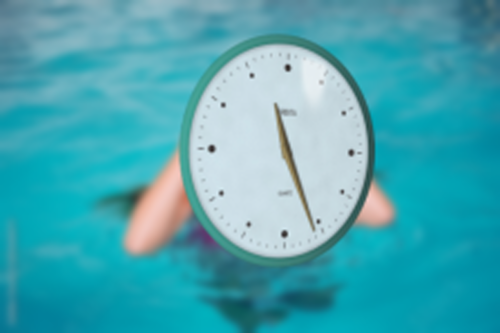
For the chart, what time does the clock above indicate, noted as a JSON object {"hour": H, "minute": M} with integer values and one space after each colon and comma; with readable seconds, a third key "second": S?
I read {"hour": 11, "minute": 26}
